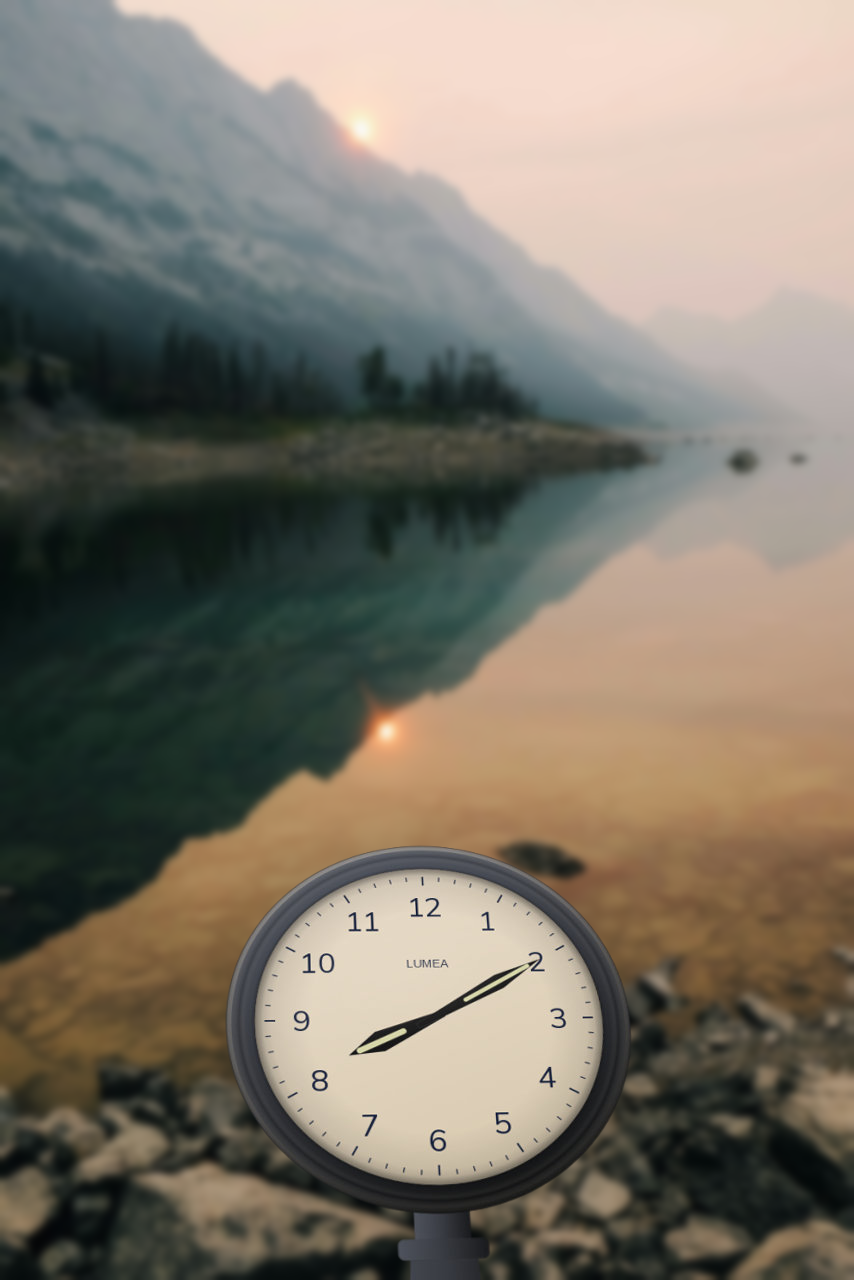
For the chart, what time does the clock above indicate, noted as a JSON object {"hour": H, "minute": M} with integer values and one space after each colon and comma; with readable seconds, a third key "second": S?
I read {"hour": 8, "minute": 10}
